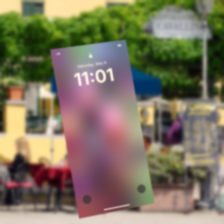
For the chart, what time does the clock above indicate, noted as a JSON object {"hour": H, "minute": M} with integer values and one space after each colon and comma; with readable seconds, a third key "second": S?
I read {"hour": 11, "minute": 1}
